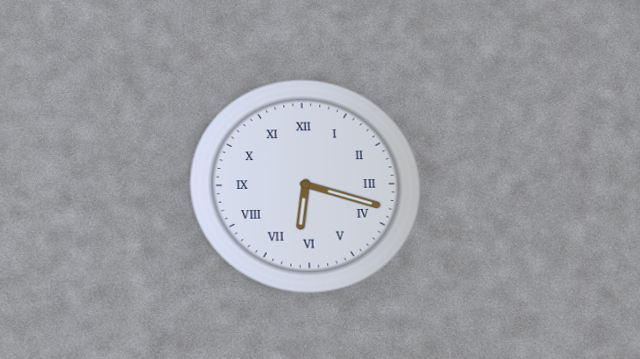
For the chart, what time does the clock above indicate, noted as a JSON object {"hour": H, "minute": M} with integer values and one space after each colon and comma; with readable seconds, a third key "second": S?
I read {"hour": 6, "minute": 18}
